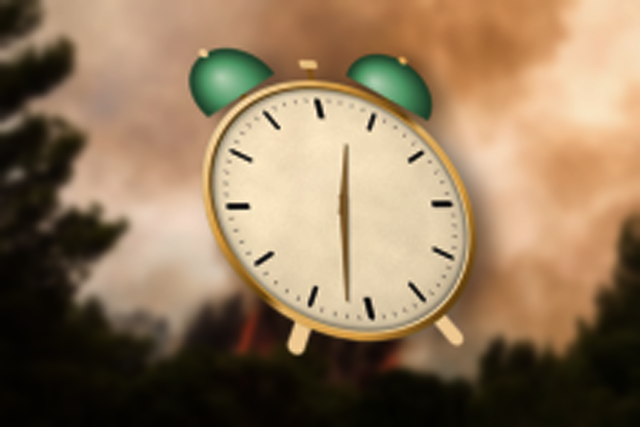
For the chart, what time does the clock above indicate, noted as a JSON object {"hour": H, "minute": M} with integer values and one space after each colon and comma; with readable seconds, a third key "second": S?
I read {"hour": 12, "minute": 32}
